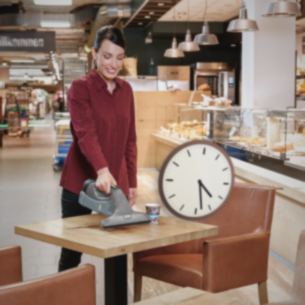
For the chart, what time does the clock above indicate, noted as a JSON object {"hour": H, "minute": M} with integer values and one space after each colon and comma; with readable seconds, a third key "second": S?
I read {"hour": 4, "minute": 28}
